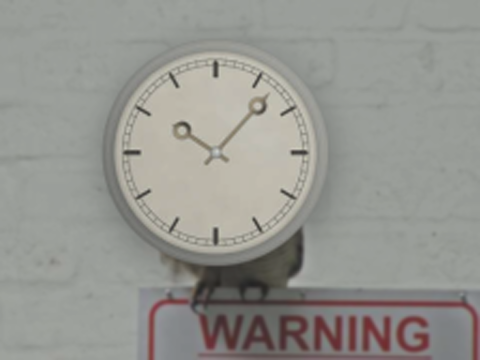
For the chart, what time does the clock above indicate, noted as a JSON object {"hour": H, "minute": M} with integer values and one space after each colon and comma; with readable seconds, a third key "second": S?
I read {"hour": 10, "minute": 7}
